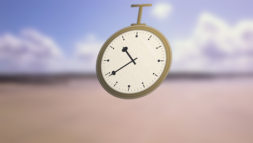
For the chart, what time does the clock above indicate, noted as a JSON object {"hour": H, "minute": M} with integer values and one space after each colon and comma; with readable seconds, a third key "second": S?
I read {"hour": 10, "minute": 39}
